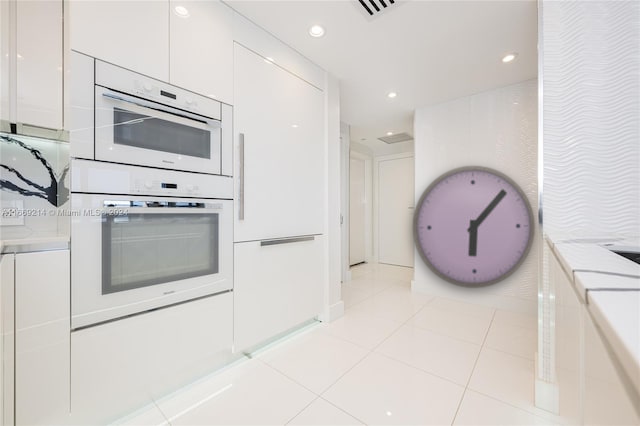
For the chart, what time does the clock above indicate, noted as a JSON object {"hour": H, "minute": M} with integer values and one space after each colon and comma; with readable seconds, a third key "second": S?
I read {"hour": 6, "minute": 7}
